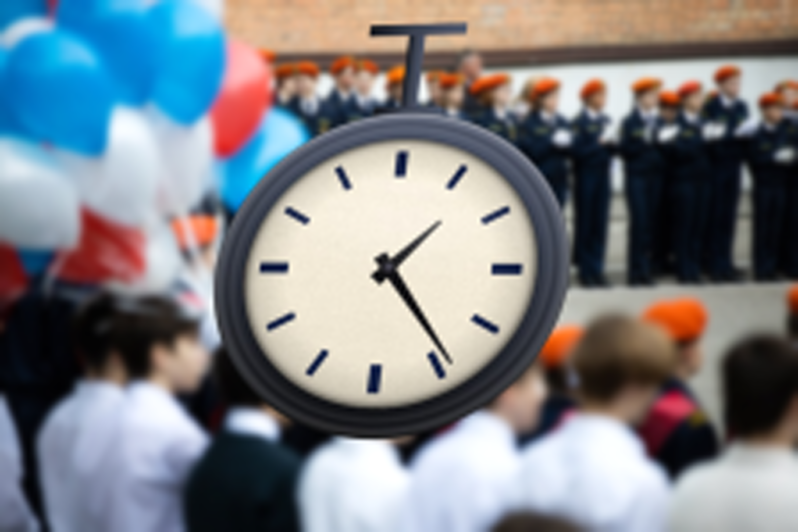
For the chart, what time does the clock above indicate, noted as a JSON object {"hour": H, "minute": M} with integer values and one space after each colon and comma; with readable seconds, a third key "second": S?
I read {"hour": 1, "minute": 24}
